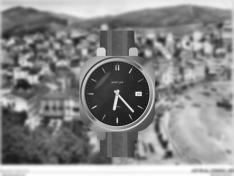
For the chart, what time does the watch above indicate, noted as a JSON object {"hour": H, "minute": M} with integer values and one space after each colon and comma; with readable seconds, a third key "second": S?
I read {"hour": 6, "minute": 23}
